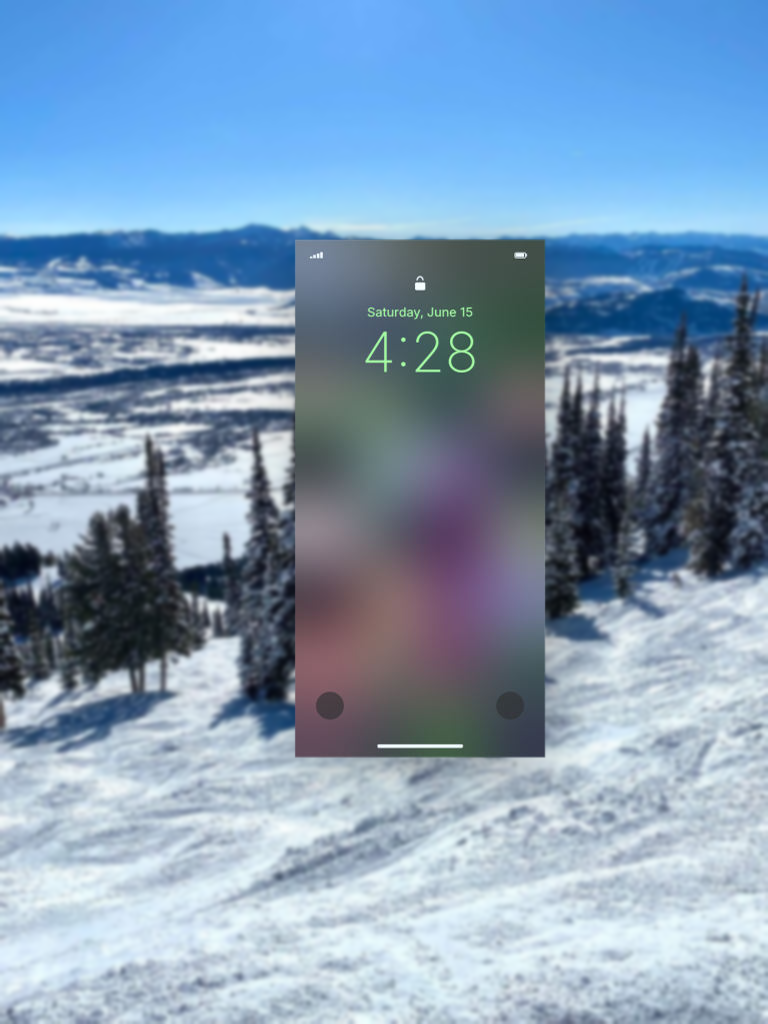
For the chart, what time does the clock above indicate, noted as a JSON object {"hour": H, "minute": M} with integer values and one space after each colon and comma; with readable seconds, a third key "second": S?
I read {"hour": 4, "minute": 28}
